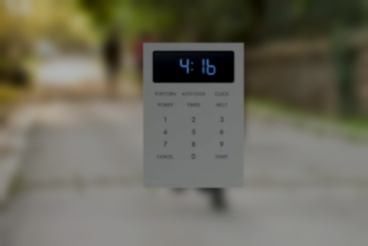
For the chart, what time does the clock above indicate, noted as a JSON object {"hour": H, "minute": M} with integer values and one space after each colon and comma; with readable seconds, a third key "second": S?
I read {"hour": 4, "minute": 16}
